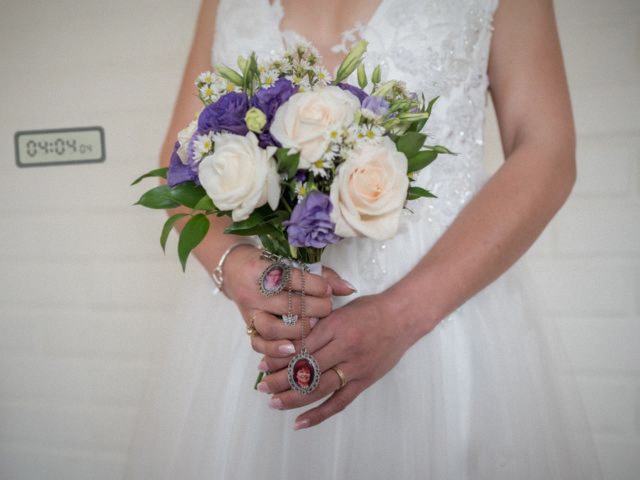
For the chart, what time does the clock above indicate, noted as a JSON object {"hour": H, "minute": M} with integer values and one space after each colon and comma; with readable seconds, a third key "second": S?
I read {"hour": 4, "minute": 4}
